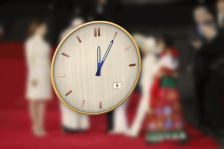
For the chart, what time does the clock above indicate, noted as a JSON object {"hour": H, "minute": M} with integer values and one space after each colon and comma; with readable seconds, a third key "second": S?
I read {"hour": 12, "minute": 5}
